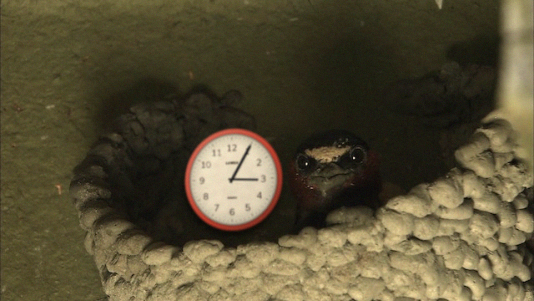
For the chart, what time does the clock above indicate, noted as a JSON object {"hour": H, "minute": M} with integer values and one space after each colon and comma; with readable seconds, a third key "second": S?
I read {"hour": 3, "minute": 5}
